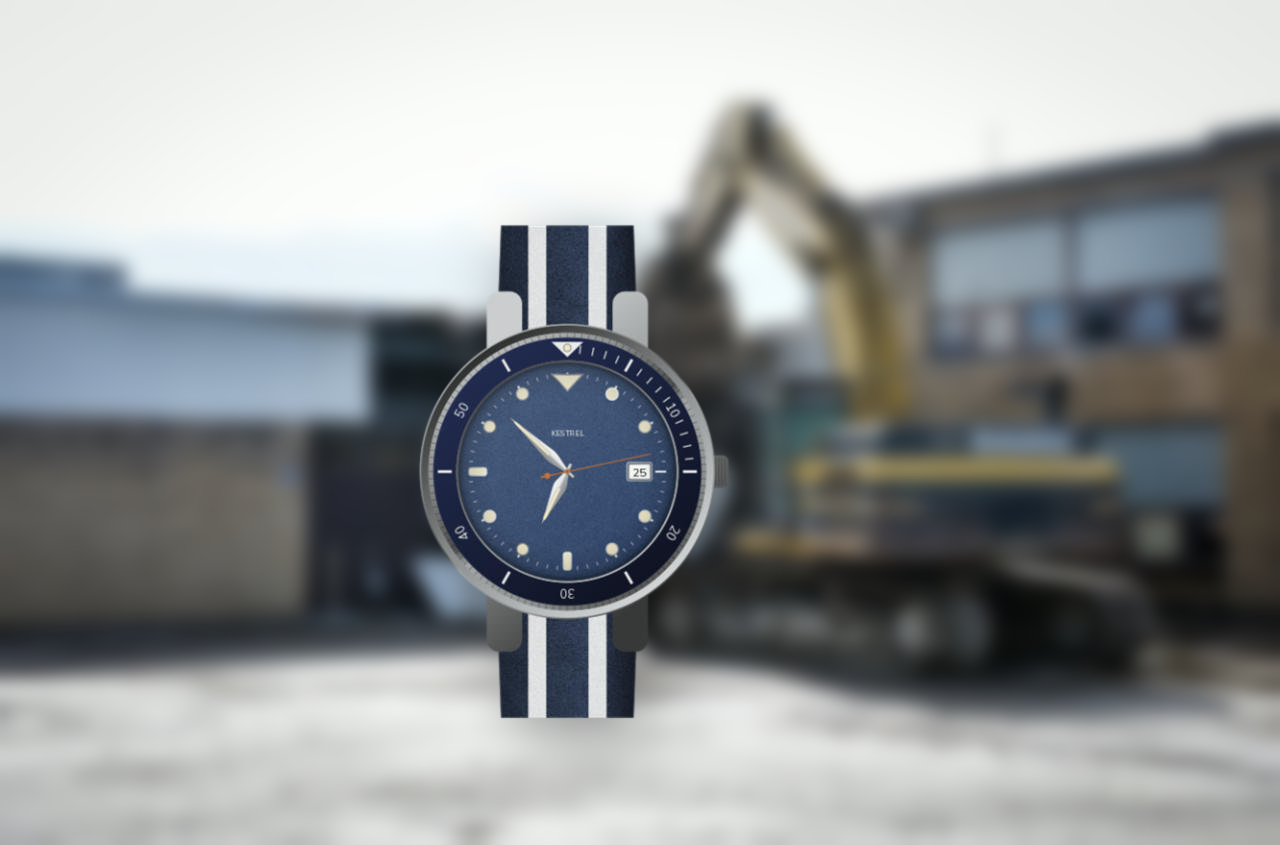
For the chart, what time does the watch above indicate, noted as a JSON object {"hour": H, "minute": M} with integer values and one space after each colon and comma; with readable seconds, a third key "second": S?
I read {"hour": 6, "minute": 52, "second": 13}
